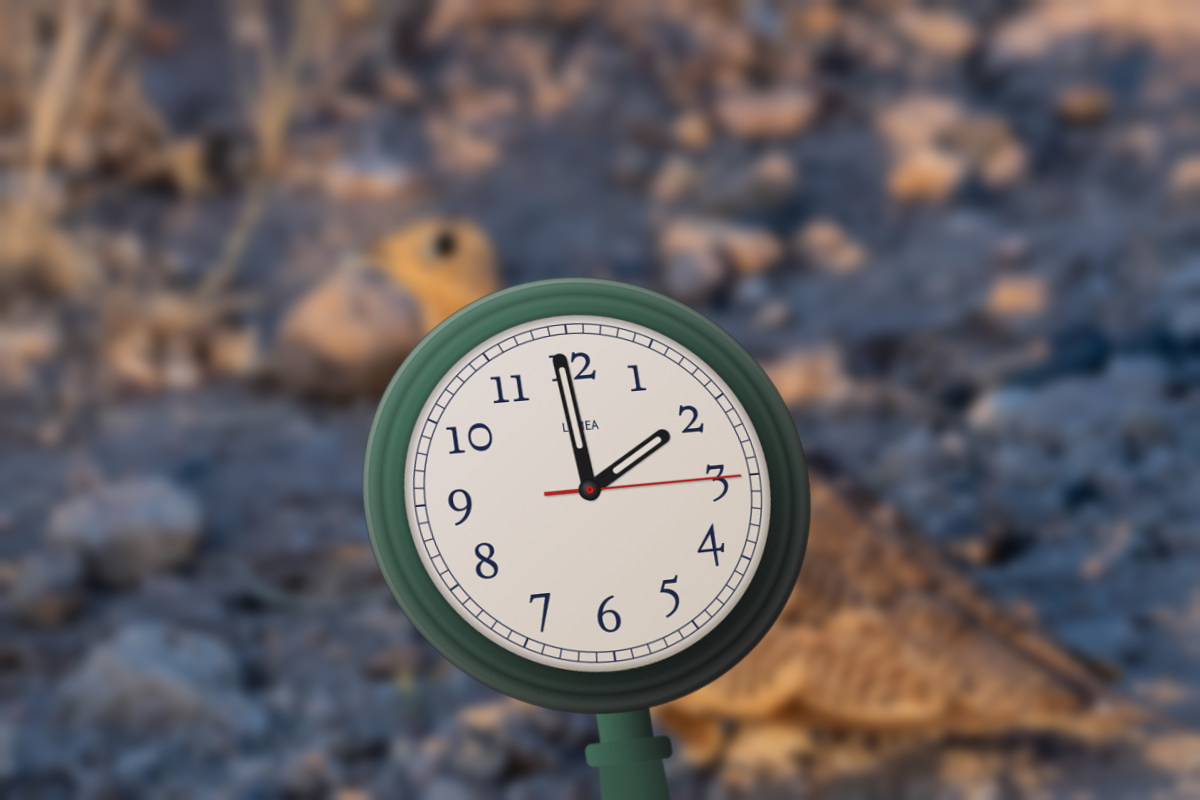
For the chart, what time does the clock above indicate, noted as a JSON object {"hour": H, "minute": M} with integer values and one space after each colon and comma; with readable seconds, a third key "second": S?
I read {"hour": 1, "minute": 59, "second": 15}
